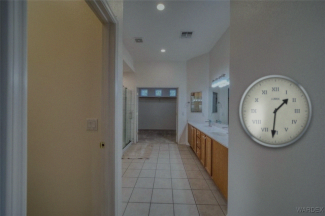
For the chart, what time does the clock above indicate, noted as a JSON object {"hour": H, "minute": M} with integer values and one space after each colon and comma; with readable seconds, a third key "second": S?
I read {"hour": 1, "minute": 31}
